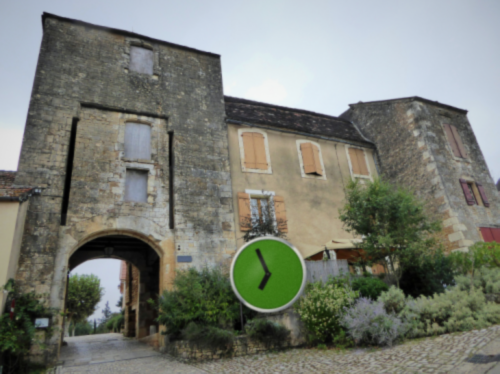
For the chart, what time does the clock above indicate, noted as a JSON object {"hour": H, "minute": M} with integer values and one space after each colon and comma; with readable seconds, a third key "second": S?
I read {"hour": 6, "minute": 56}
